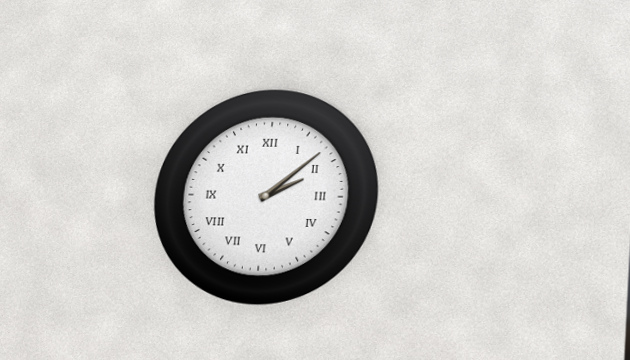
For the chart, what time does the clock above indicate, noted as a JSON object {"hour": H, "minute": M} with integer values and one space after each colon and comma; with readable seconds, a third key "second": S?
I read {"hour": 2, "minute": 8}
